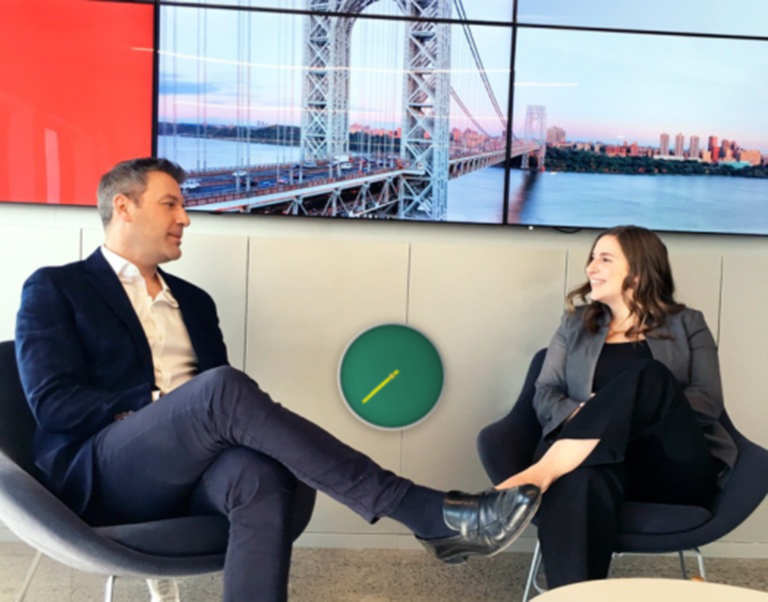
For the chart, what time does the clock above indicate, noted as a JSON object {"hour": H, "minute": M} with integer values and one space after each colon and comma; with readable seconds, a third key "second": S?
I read {"hour": 7, "minute": 38}
